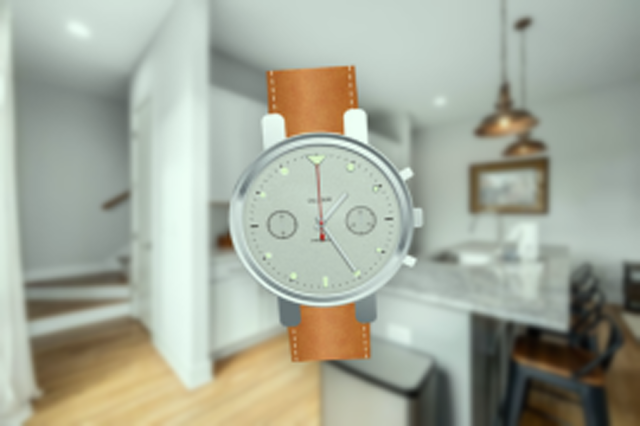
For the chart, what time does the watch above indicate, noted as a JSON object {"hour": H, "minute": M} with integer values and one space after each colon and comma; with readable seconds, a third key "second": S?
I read {"hour": 1, "minute": 25}
